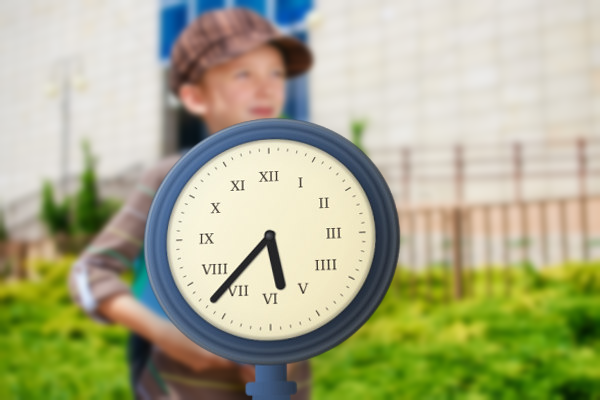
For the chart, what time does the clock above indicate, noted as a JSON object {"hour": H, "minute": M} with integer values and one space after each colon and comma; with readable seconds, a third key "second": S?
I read {"hour": 5, "minute": 37}
